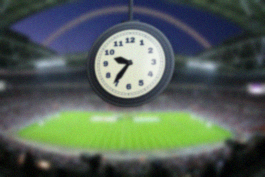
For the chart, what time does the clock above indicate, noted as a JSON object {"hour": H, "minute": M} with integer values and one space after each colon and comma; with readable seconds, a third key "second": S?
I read {"hour": 9, "minute": 36}
